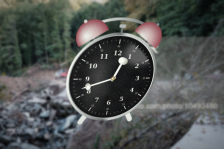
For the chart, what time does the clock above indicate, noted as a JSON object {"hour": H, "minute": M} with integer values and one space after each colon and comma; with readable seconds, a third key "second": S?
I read {"hour": 12, "minute": 42}
